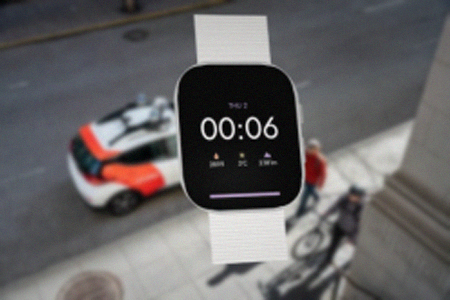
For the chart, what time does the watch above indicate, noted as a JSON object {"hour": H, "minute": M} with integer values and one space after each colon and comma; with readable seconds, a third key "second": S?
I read {"hour": 0, "minute": 6}
